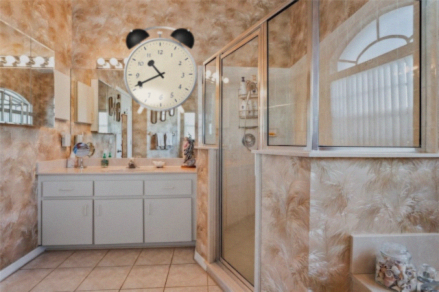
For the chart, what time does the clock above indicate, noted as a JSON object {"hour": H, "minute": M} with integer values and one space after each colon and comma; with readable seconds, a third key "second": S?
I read {"hour": 10, "minute": 41}
